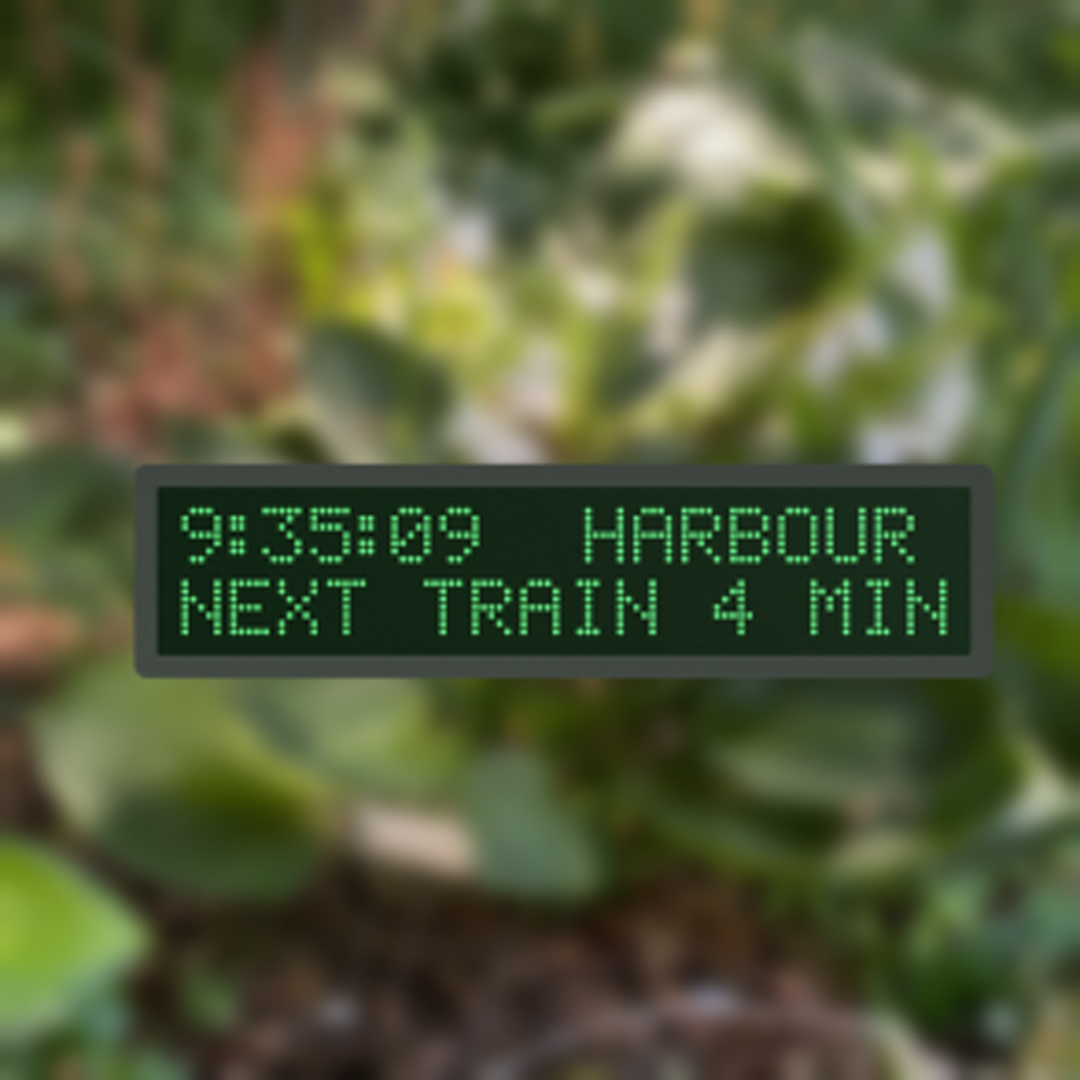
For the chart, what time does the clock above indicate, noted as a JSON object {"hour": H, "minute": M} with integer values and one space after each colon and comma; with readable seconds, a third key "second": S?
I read {"hour": 9, "minute": 35, "second": 9}
